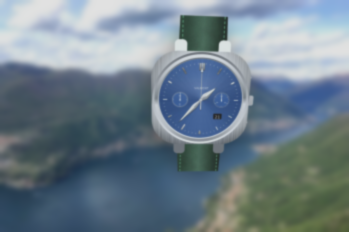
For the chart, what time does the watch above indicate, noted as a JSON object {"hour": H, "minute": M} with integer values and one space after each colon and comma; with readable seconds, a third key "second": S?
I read {"hour": 1, "minute": 37}
